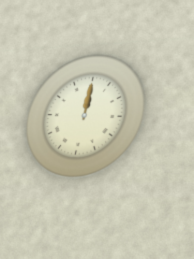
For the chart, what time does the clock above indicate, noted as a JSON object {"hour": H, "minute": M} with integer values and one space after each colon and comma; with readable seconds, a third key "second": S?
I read {"hour": 12, "minute": 0}
